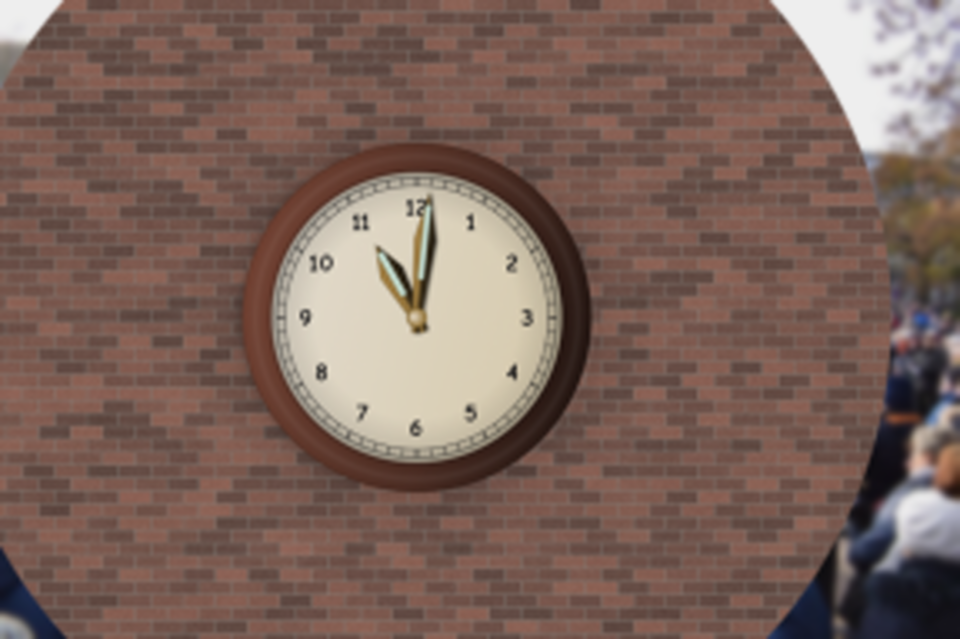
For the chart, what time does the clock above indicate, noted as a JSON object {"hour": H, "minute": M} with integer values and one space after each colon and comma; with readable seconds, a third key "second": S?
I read {"hour": 11, "minute": 1}
